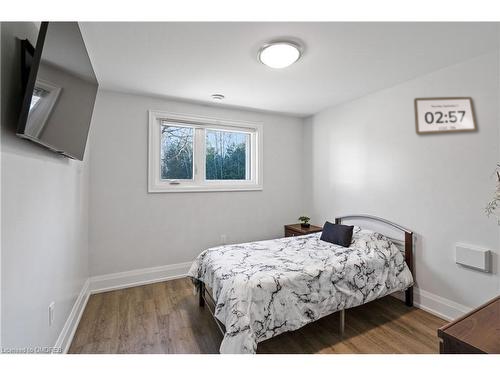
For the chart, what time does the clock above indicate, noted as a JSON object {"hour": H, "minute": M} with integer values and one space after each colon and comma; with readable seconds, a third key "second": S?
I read {"hour": 2, "minute": 57}
